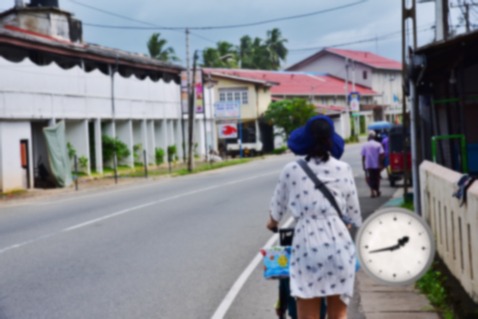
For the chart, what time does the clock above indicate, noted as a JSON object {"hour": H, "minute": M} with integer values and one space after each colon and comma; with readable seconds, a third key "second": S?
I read {"hour": 1, "minute": 43}
